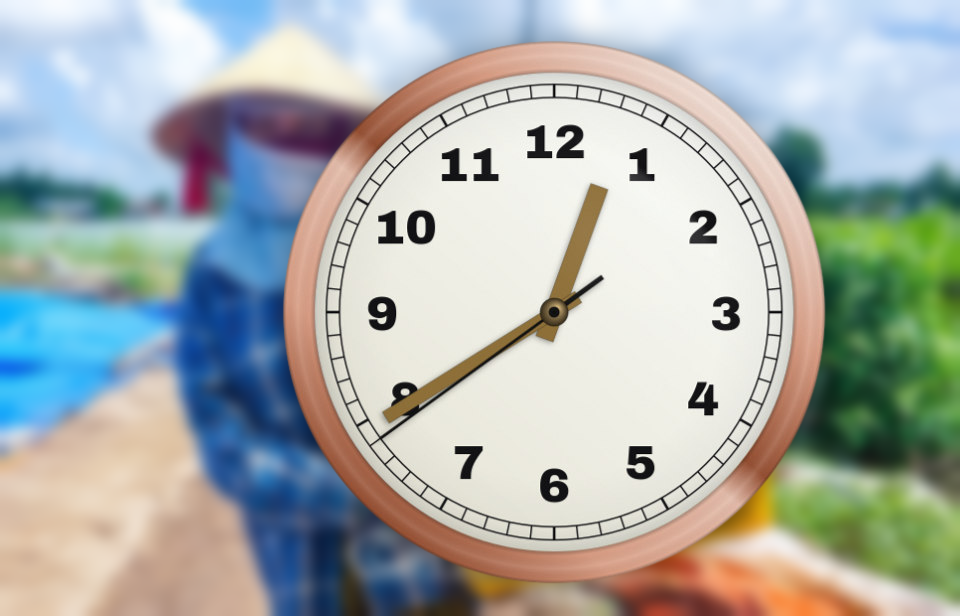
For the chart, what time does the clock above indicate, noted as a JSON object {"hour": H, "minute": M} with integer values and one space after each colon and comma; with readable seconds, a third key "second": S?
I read {"hour": 12, "minute": 39, "second": 39}
